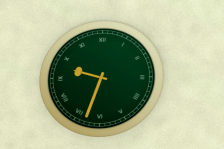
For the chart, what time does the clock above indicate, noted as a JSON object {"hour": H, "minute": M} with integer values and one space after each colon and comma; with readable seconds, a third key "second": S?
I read {"hour": 9, "minute": 33}
